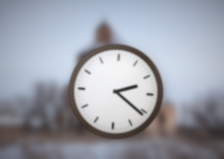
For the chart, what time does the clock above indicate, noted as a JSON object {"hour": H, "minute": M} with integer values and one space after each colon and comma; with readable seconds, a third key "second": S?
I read {"hour": 2, "minute": 21}
